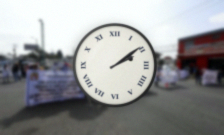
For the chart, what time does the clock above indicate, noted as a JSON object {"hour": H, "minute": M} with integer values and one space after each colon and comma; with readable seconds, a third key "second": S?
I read {"hour": 2, "minute": 9}
